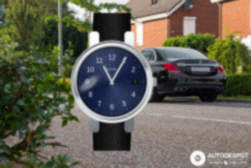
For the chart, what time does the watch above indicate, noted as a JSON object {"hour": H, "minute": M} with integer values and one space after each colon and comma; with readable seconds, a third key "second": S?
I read {"hour": 11, "minute": 5}
